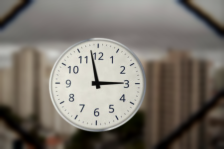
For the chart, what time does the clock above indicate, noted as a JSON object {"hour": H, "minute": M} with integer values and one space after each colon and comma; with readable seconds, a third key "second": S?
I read {"hour": 2, "minute": 58}
